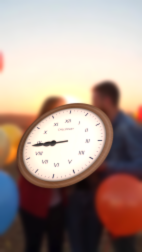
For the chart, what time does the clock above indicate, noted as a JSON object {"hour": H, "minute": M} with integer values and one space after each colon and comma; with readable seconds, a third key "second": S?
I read {"hour": 8, "minute": 44}
